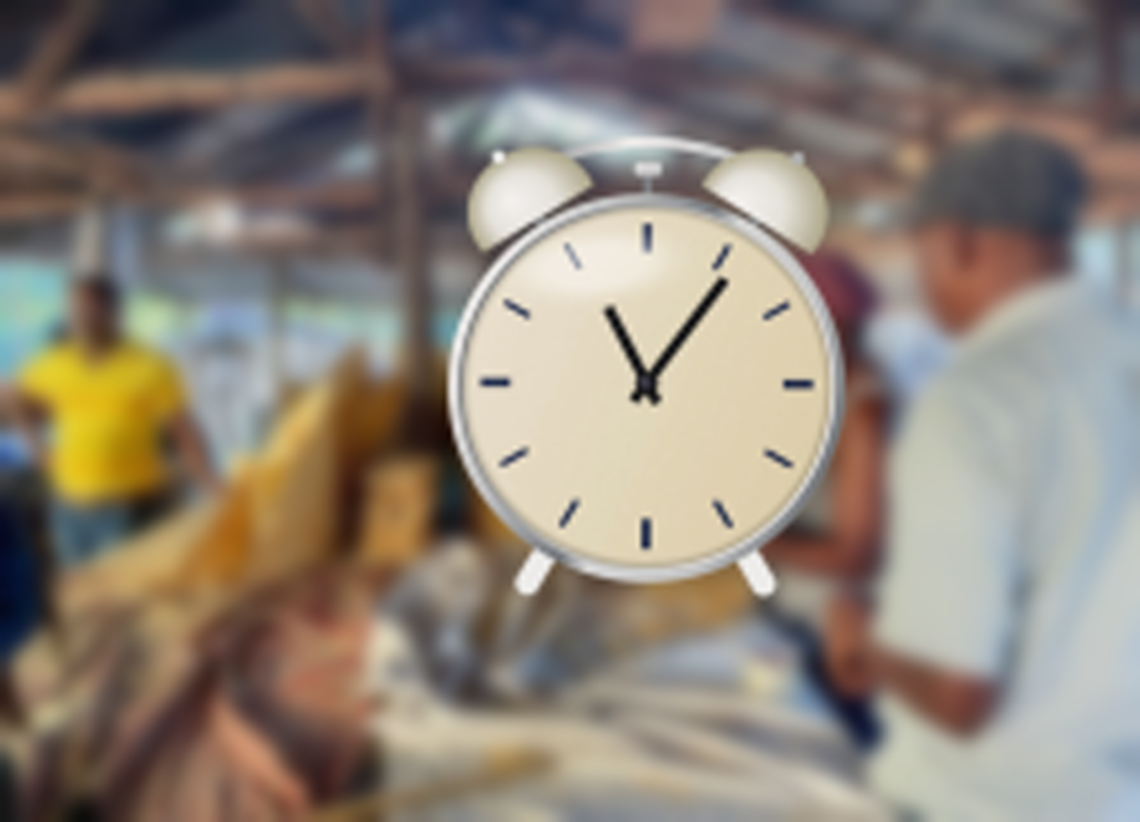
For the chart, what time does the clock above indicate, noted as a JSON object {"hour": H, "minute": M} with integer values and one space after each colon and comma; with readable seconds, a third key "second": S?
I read {"hour": 11, "minute": 6}
